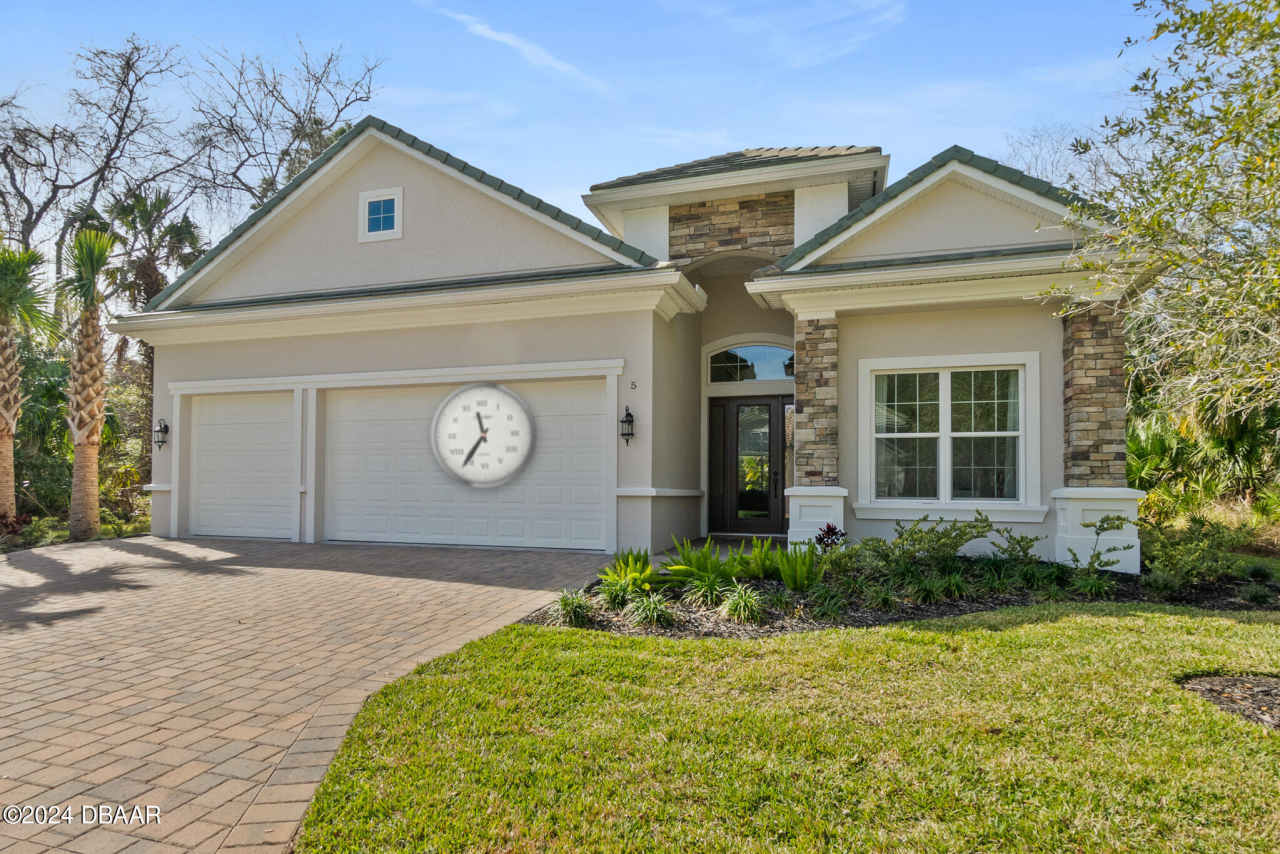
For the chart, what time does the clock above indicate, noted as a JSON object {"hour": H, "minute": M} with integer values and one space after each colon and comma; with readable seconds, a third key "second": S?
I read {"hour": 11, "minute": 36}
